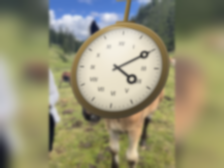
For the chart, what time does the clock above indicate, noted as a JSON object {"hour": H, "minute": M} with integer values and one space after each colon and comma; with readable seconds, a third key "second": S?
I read {"hour": 4, "minute": 10}
